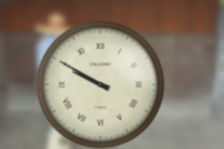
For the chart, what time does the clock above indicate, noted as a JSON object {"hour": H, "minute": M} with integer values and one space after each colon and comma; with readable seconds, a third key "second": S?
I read {"hour": 9, "minute": 50}
